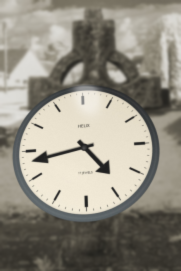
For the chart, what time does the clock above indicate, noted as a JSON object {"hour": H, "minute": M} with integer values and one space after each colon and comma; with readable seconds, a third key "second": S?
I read {"hour": 4, "minute": 43}
